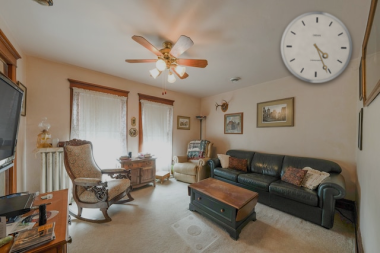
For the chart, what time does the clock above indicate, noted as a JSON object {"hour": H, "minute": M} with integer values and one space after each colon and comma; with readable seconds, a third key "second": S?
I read {"hour": 4, "minute": 26}
